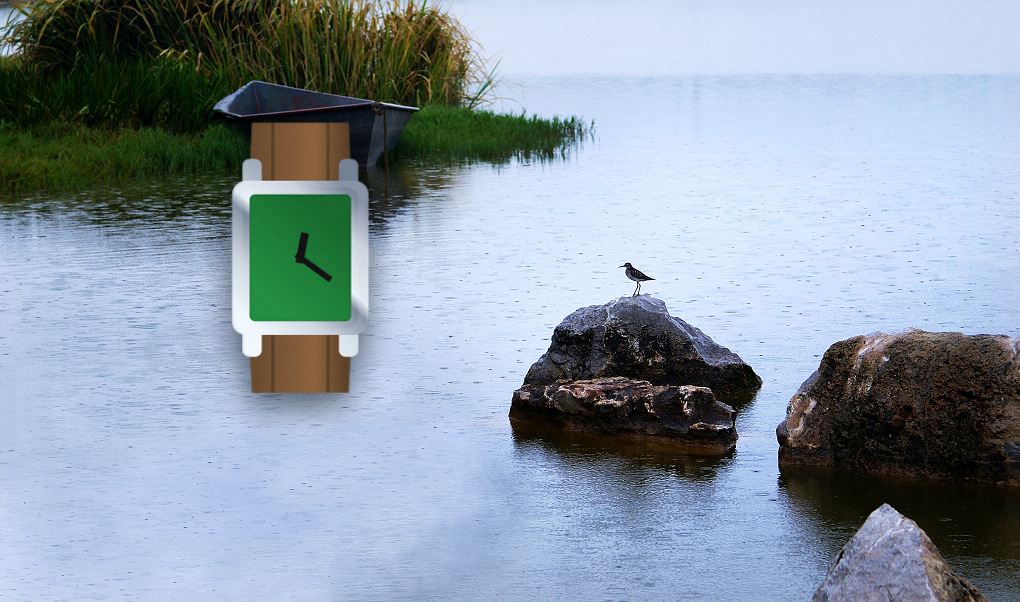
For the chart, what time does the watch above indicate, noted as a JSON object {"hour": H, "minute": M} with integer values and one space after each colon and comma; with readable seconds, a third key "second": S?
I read {"hour": 12, "minute": 21}
